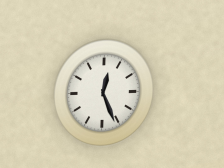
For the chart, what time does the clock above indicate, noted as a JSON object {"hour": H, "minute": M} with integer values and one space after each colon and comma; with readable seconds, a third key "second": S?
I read {"hour": 12, "minute": 26}
